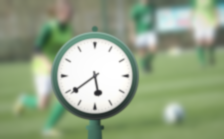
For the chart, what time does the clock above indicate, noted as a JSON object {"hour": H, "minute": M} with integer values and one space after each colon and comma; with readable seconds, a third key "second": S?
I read {"hour": 5, "minute": 39}
